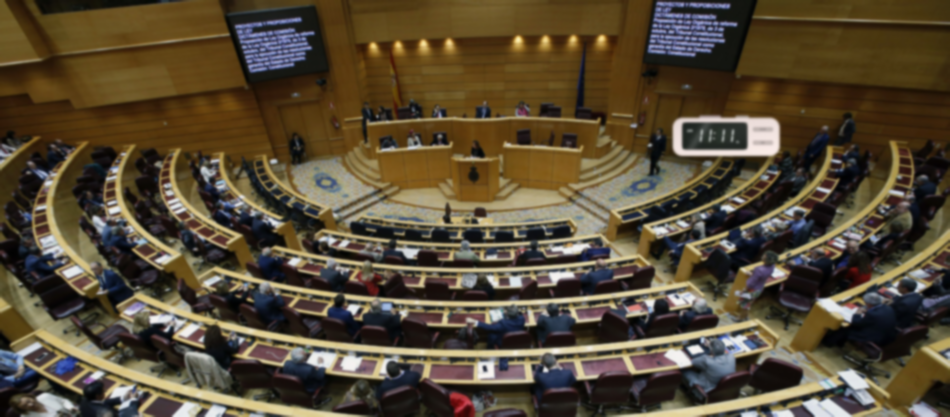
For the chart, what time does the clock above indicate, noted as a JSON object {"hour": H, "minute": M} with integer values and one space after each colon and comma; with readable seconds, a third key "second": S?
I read {"hour": 11, "minute": 11}
